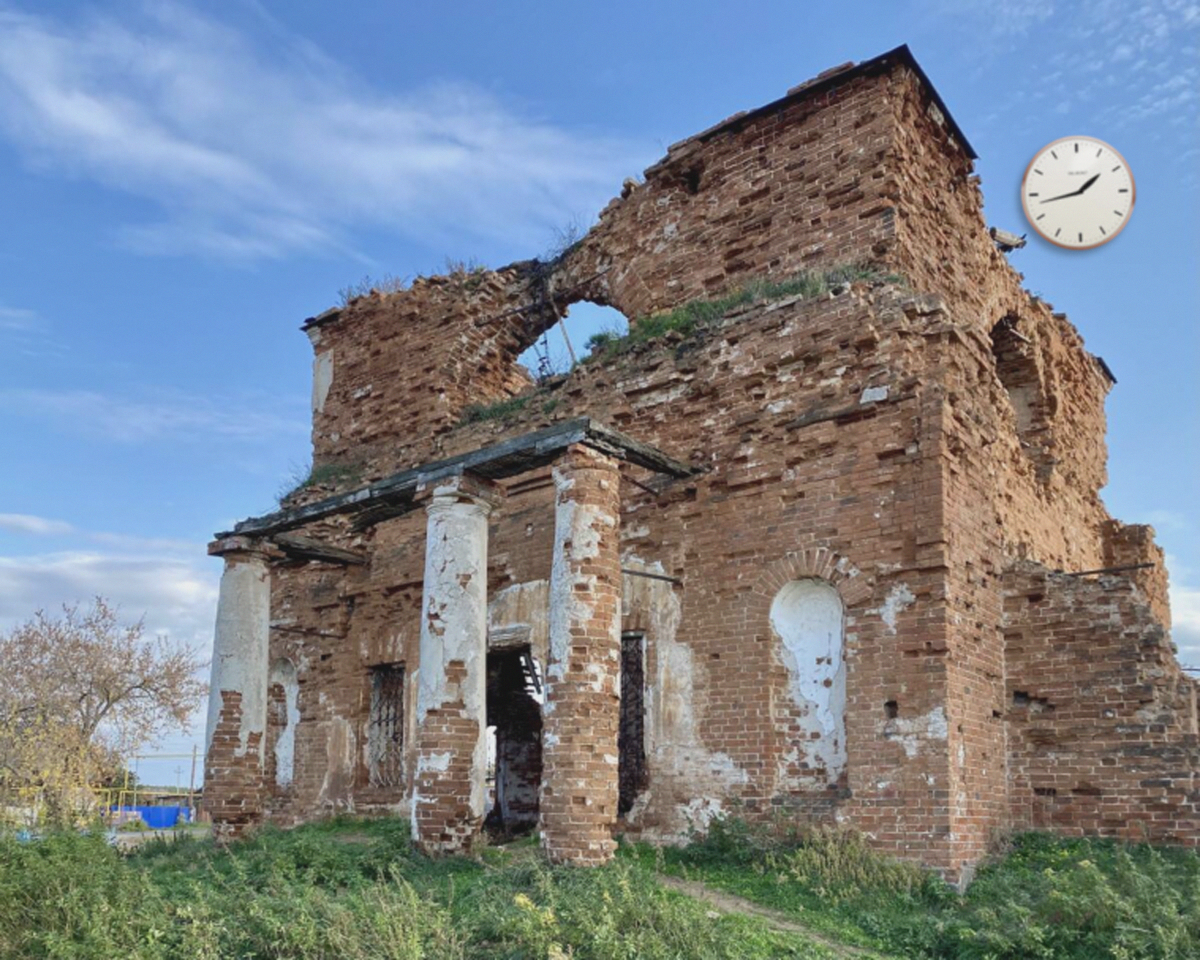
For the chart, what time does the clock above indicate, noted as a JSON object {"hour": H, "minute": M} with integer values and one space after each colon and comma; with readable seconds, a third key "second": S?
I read {"hour": 1, "minute": 43}
